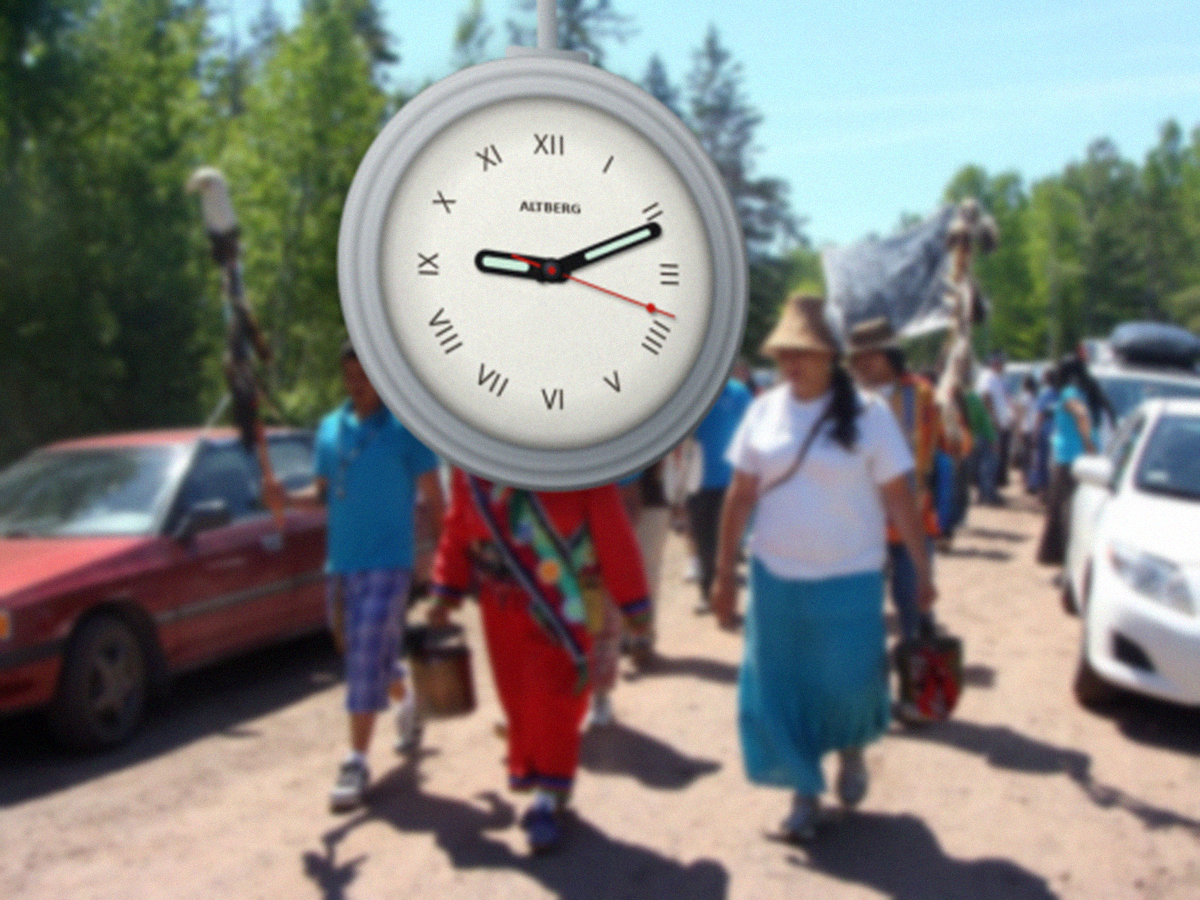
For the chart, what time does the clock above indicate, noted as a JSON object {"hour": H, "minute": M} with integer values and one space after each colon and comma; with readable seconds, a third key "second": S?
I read {"hour": 9, "minute": 11, "second": 18}
